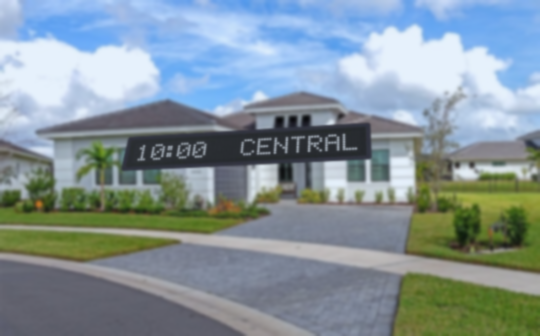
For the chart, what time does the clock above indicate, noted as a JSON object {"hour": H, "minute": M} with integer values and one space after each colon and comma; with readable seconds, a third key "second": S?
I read {"hour": 10, "minute": 0}
